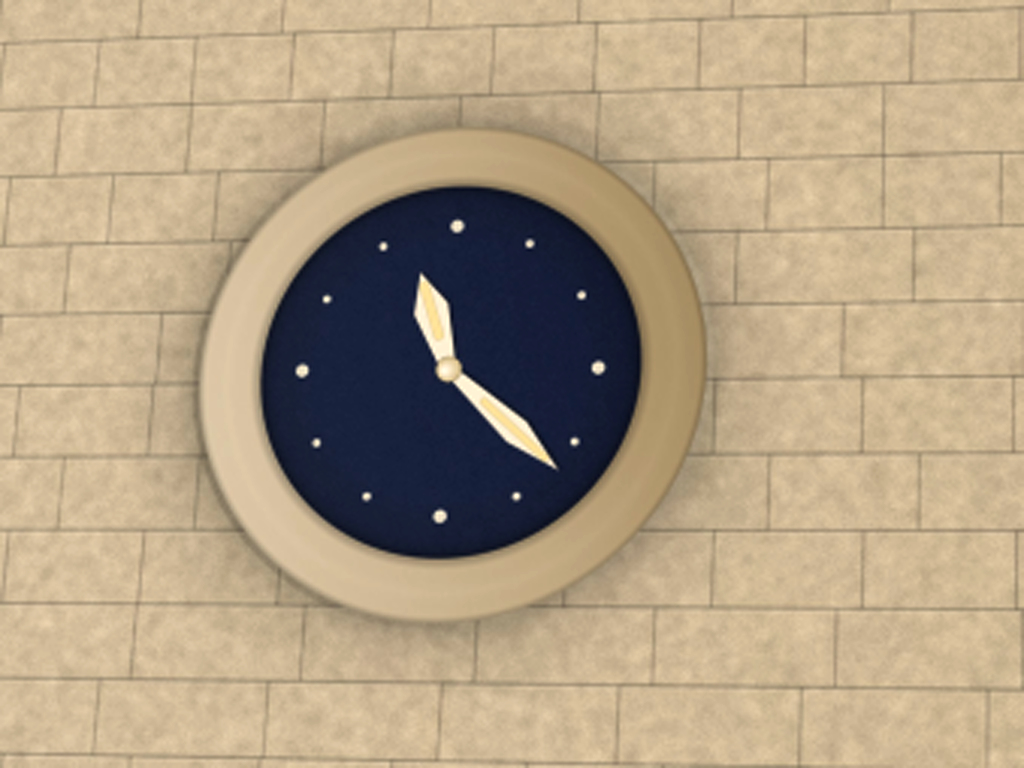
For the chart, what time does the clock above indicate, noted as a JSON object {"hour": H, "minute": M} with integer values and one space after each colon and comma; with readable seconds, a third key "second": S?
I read {"hour": 11, "minute": 22}
